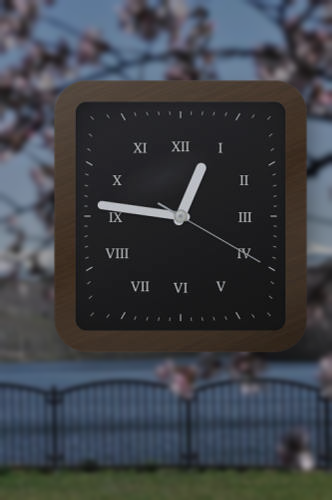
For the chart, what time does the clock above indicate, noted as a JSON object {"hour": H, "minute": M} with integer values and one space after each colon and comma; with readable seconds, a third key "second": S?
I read {"hour": 12, "minute": 46, "second": 20}
